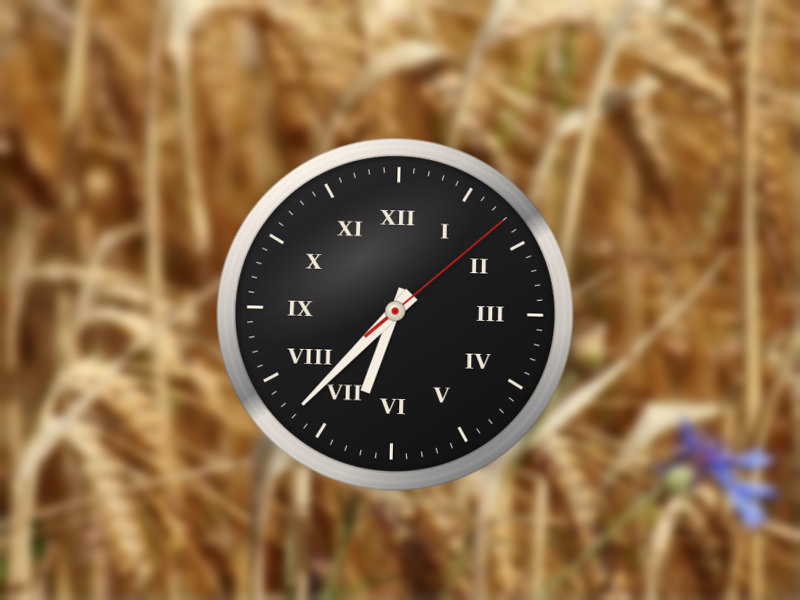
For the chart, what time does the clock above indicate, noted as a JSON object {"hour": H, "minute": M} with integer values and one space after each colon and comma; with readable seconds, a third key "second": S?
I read {"hour": 6, "minute": 37, "second": 8}
